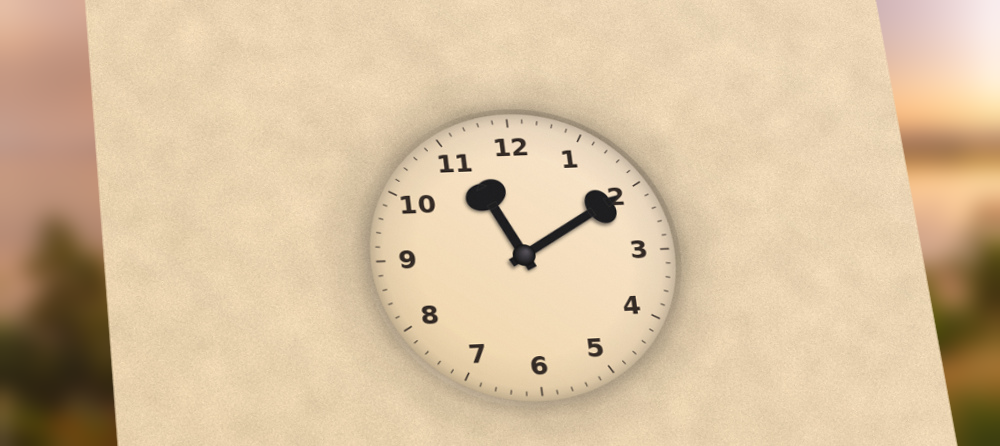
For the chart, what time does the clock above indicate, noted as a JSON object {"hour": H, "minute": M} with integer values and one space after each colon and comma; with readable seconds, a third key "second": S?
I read {"hour": 11, "minute": 10}
